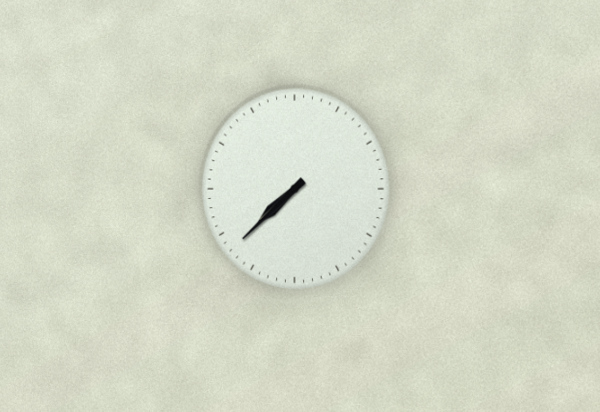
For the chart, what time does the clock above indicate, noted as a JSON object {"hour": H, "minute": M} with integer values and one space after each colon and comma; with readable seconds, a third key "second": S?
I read {"hour": 7, "minute": 38}
